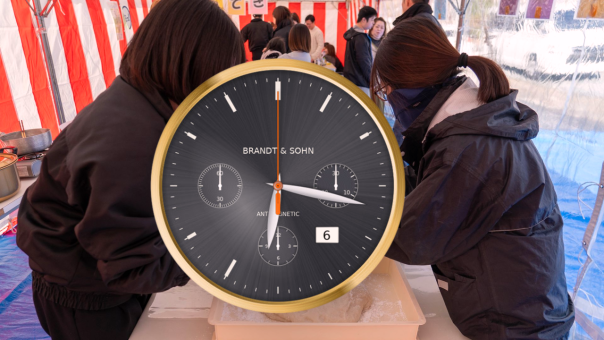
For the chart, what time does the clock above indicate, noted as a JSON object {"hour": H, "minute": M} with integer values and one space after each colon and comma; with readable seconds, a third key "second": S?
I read {"hour": 6, "minute": 17}
